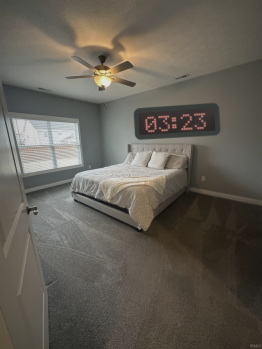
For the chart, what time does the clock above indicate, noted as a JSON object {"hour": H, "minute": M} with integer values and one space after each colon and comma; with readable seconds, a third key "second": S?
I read {"hour": 3, "minute": 23}
